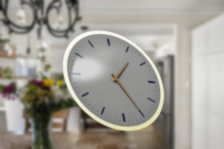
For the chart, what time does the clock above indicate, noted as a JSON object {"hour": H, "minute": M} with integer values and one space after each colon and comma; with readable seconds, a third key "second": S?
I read {"hour": 1, "minute": 25}
